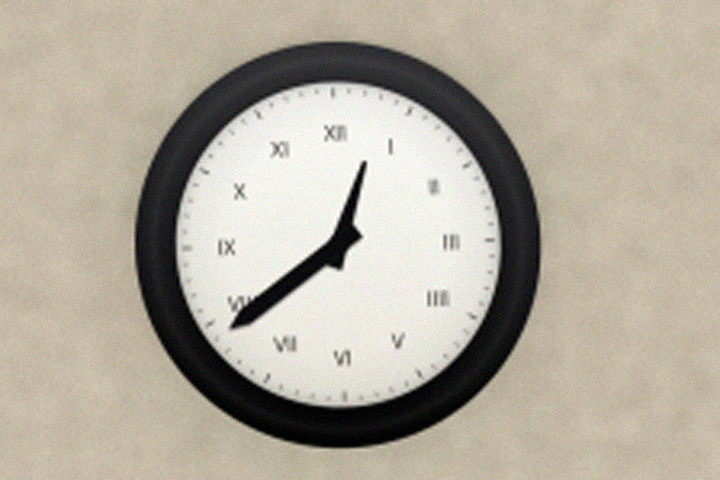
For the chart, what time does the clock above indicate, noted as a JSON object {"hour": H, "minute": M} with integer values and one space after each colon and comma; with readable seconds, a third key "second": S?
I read {"hour": 12, "minute": 39}
